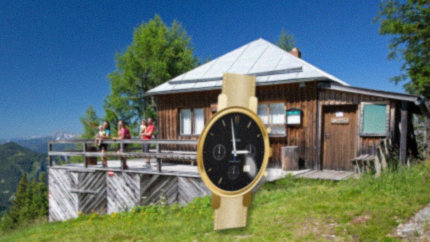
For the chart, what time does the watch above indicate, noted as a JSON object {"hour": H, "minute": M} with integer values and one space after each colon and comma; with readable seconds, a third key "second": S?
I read {"hour": 2, "minute": 58}
